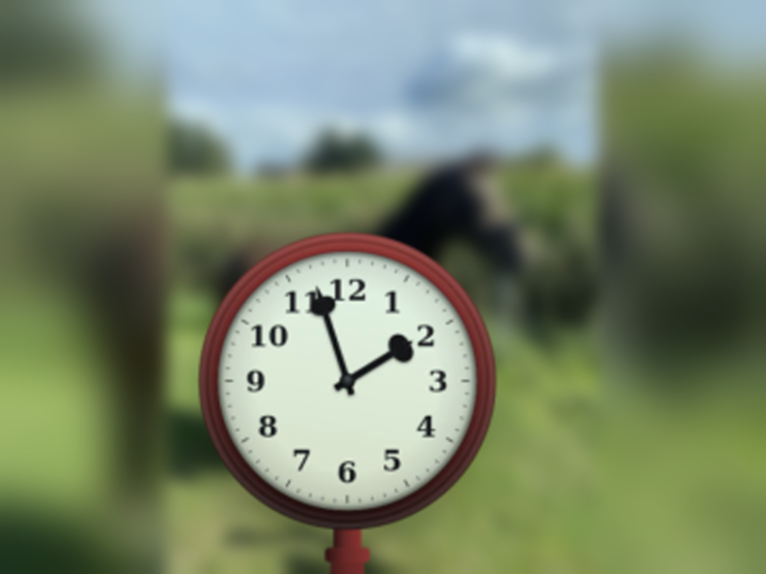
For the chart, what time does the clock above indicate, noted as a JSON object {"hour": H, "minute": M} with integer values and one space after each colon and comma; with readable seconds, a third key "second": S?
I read {"hour": 1, "minute": 57}
